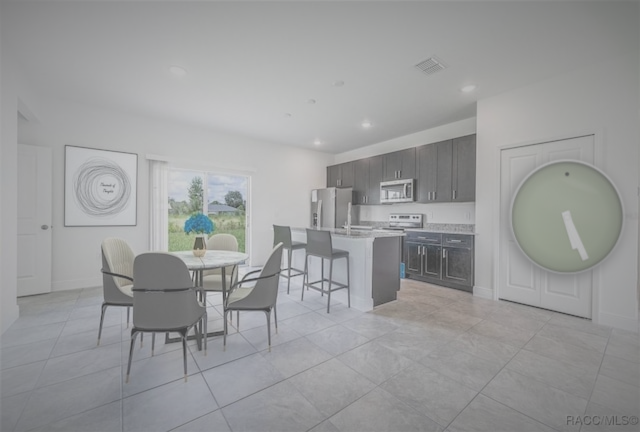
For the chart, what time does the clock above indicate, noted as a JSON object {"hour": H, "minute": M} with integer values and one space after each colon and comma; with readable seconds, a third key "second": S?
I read {"hour": 5, "minute": 26}
